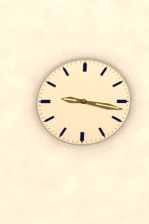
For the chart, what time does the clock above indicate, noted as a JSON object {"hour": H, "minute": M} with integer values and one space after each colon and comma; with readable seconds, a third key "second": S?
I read {"hour": 9, "minute": 17}
